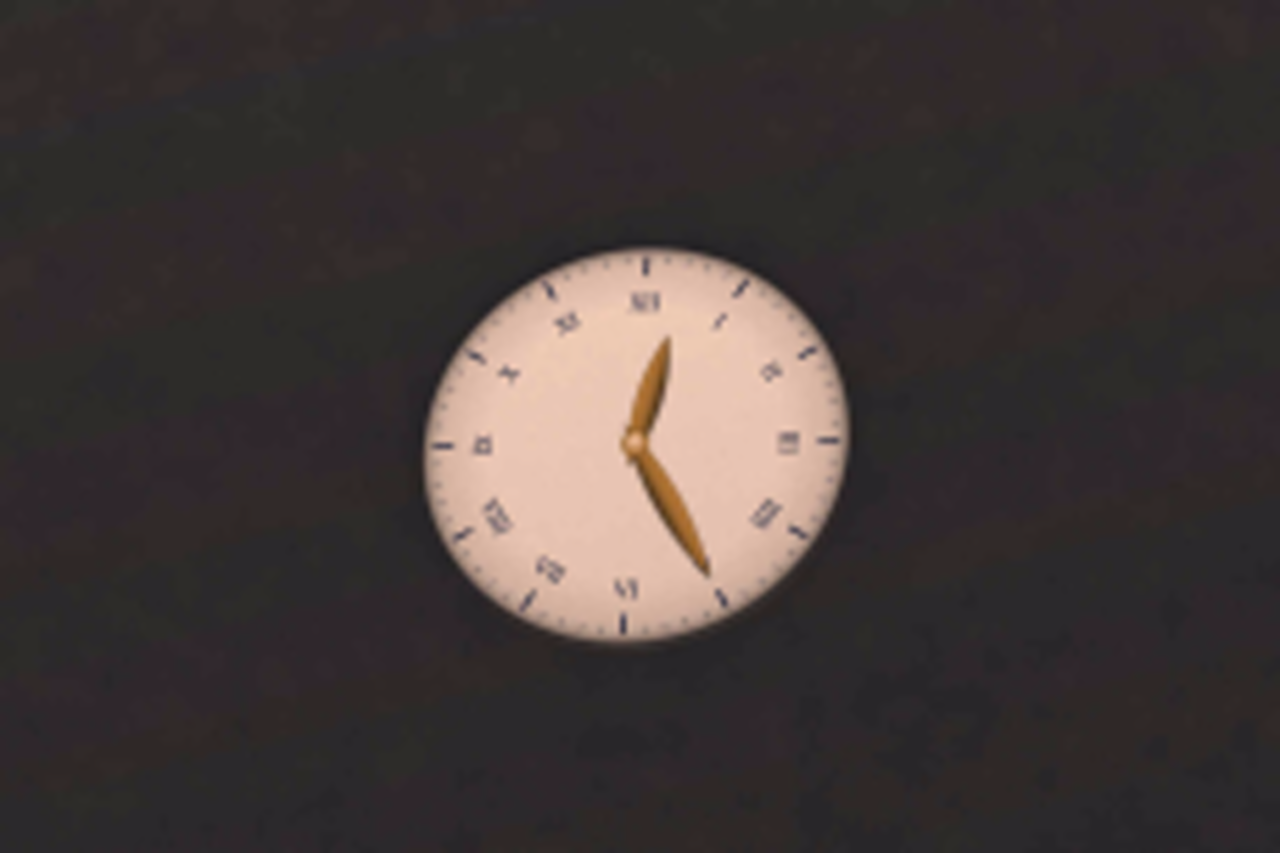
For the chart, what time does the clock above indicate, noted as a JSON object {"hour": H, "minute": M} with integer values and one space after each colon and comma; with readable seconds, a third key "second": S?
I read {"hour": 12, "minute": 25}
